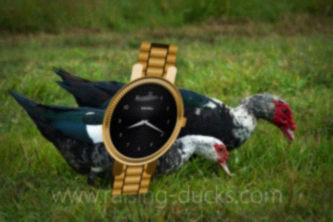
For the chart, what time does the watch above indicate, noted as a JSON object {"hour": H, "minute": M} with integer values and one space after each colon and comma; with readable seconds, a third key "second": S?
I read {"hour": 8, "minute": 19}
